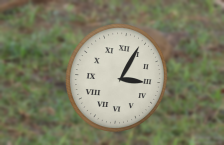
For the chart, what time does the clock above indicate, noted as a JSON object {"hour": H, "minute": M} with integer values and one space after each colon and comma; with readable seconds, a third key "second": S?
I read {"hour": 3, "minute": 4}
